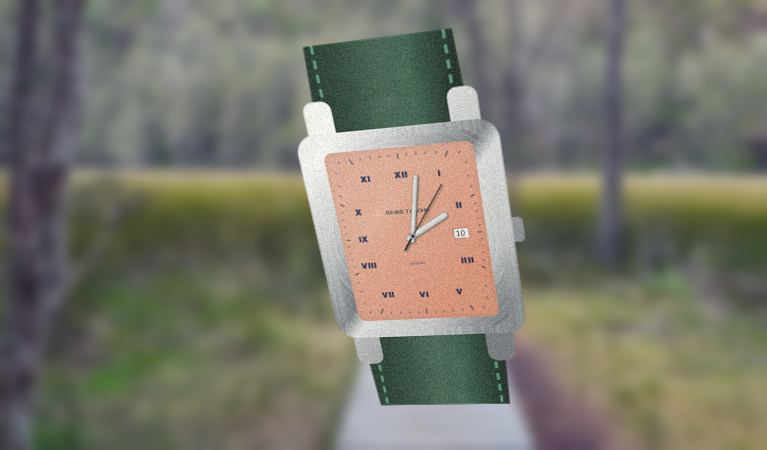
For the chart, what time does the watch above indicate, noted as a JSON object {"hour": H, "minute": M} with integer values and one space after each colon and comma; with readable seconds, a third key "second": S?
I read {"hour": 2, "minute": 2, "second": 6}
